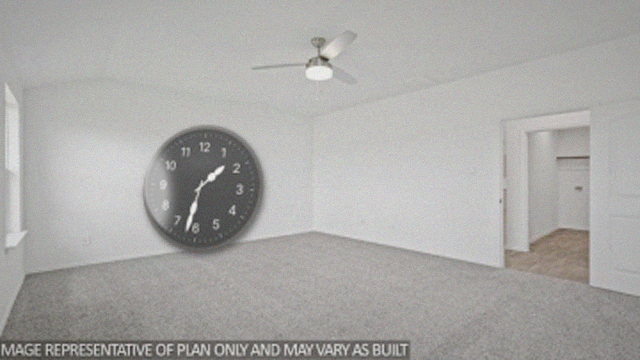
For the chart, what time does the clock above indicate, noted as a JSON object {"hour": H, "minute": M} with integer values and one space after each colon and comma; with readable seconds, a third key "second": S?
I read {"hour": 1, "minute": 32}
